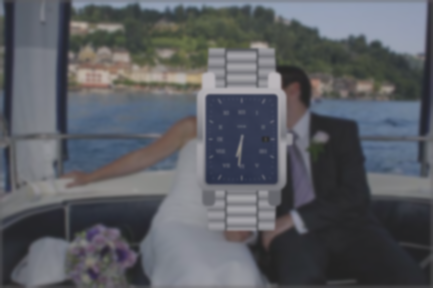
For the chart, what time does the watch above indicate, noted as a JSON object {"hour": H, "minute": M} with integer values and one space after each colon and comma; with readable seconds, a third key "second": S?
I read {"hour": 6, "minute": 31}
